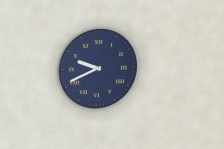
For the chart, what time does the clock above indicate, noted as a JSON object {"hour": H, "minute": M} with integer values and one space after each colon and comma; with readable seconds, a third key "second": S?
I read {"hour": 9, "minute": 41}
